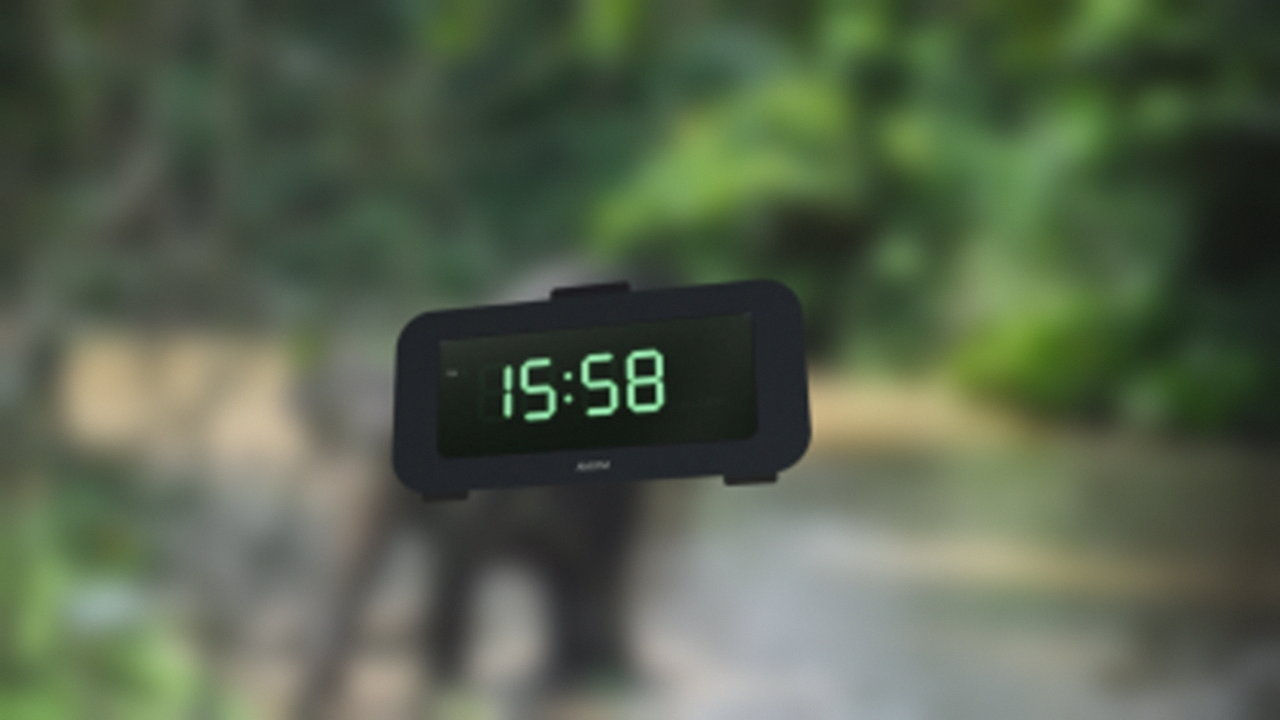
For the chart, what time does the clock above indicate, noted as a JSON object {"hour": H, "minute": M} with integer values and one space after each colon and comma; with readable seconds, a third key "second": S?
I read {"hour": 15, "minute": 58}
